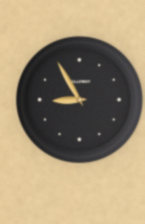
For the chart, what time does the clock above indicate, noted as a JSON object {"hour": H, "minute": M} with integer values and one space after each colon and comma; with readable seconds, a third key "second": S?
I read {"hour": 8, "minute": 55}
